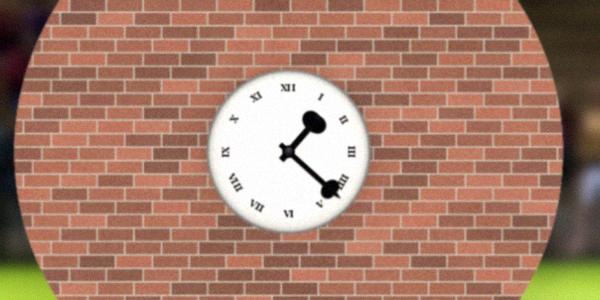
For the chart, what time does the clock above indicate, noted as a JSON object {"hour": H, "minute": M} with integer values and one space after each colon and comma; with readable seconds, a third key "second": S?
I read {"hour": 1, "minute": 22}
